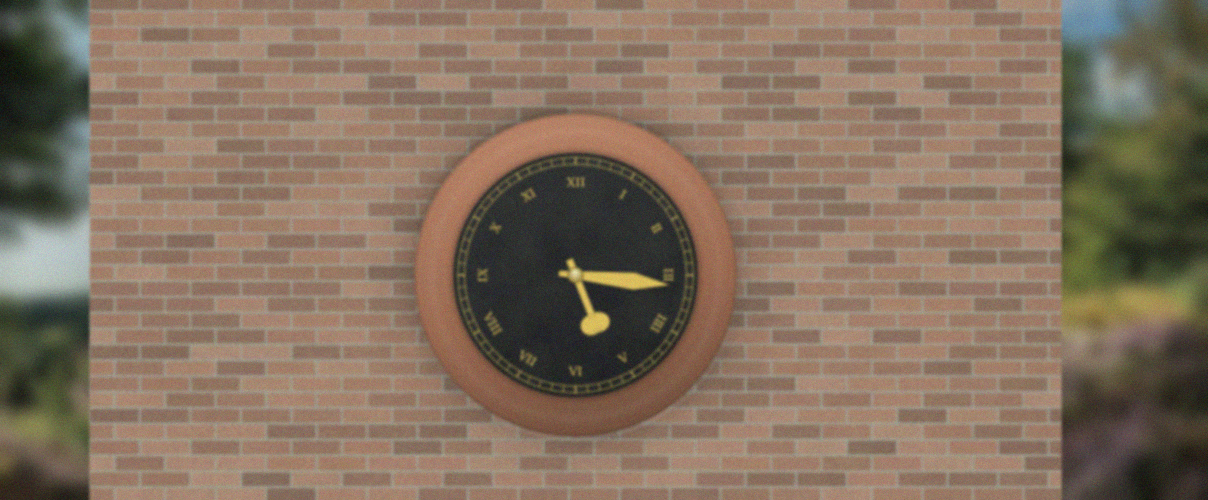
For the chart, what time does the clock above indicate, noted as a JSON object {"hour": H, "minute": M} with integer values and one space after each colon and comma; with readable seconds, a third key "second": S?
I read {"hour": 5, "minute": 16}
